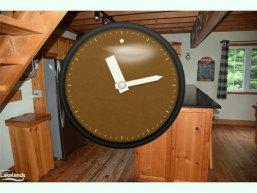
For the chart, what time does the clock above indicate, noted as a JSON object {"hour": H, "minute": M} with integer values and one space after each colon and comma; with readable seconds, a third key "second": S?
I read {"hour": 11, "minute": 13}
